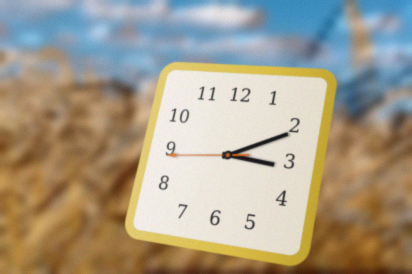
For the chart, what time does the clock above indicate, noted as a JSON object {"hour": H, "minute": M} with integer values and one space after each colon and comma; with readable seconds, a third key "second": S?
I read {"hour": 3, "minute": 10, "second": 44}
